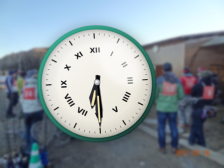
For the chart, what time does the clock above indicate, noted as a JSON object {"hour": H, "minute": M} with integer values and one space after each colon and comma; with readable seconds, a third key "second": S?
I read {"hour": 6, "minute": 30}
